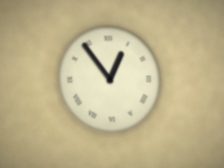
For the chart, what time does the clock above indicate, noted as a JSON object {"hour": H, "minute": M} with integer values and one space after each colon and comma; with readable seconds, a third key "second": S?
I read {"hour": 12, "minute": 54}
